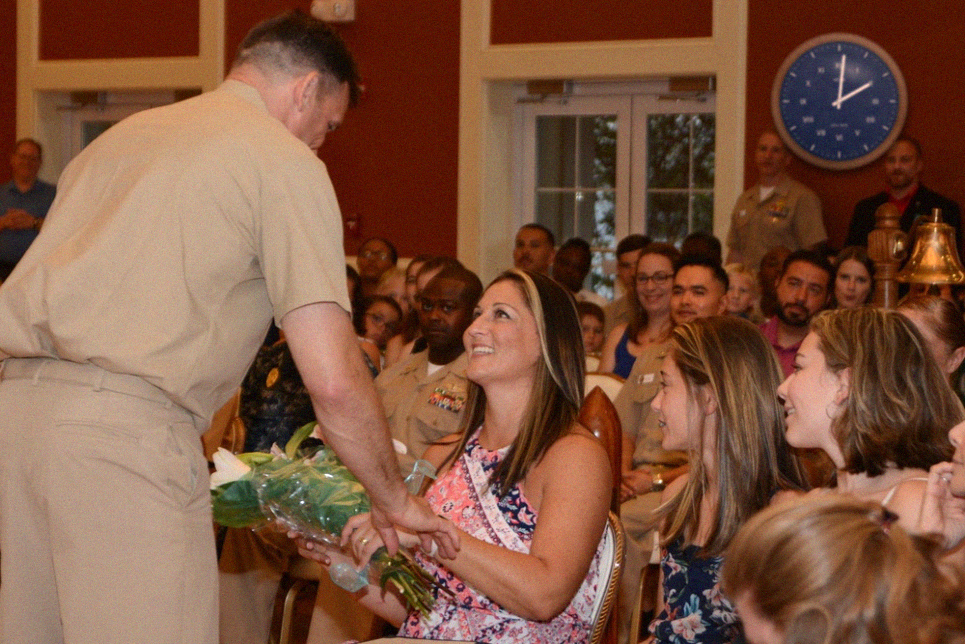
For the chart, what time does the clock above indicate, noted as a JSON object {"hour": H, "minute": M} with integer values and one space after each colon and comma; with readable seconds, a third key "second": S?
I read {"hour": 2, "minute": 1}
